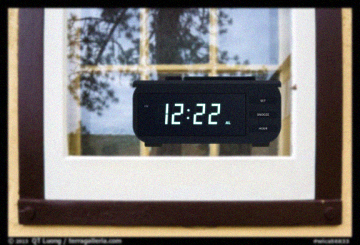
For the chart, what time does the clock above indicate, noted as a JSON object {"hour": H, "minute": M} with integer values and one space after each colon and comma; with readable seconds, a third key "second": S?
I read {"hour": 12, "minute": 22}
